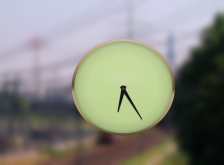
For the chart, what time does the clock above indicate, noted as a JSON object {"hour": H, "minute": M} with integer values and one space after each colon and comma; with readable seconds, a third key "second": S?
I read {"hour": 6, "minute": 25}
